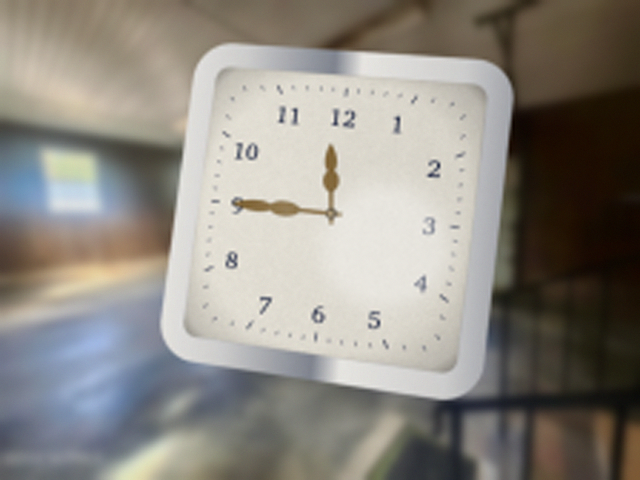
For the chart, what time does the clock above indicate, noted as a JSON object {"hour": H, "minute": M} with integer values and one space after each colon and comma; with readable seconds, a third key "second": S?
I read {"hour": 11, "minute": 45}
